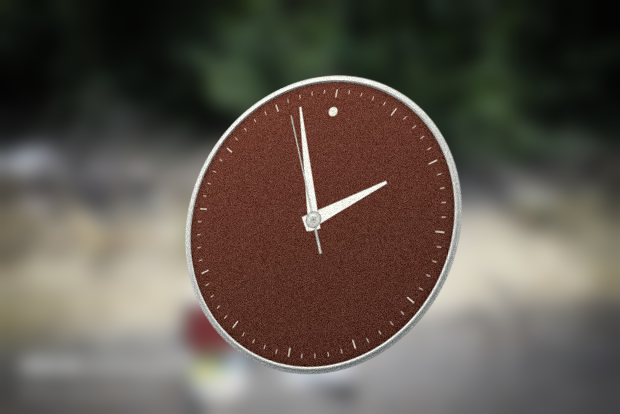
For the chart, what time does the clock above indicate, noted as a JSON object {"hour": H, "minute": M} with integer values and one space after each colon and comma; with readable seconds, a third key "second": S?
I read {"hour": 1, "minute": 56, "second": 56}
